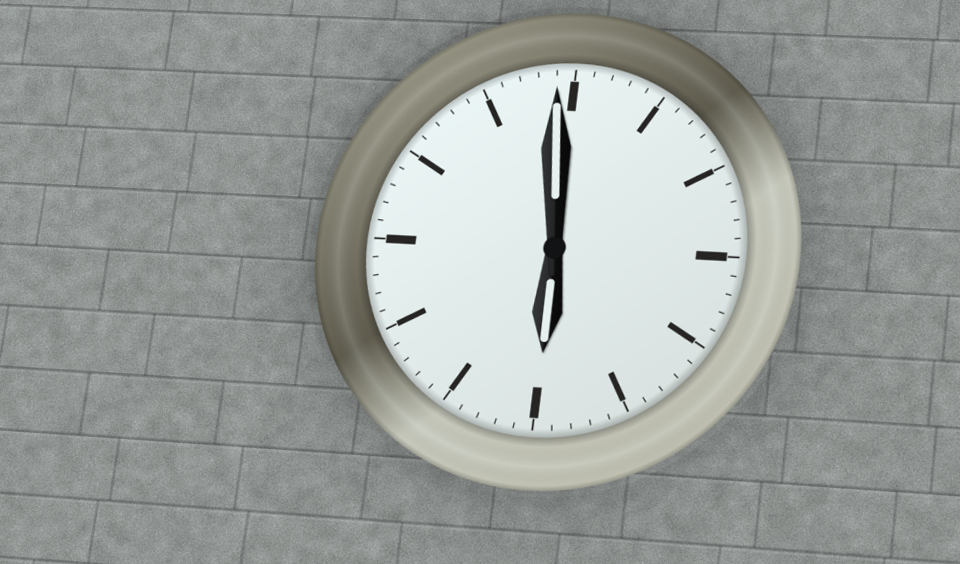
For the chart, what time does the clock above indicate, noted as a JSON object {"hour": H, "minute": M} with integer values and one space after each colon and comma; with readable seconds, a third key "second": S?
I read {"hour": 5, "minute": 59}
